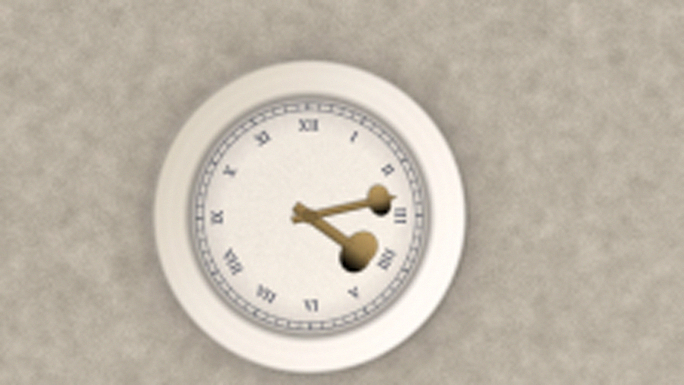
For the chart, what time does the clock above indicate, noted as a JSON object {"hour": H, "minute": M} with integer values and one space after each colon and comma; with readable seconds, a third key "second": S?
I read {"hour": 4, "minute": 13}
